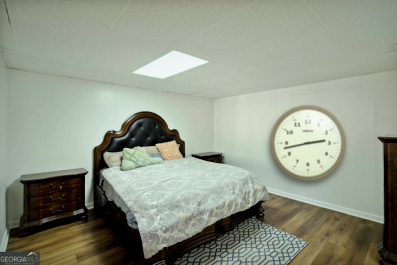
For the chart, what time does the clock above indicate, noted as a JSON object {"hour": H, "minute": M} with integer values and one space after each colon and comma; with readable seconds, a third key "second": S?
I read {"hour": 2, "minute": 43}
